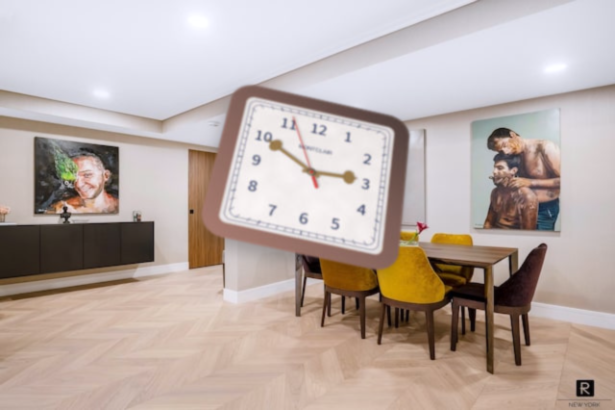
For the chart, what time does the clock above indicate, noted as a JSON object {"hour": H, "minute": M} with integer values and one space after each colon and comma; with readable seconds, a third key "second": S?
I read {"hour": 2, "minute": 49, "second": 56}
